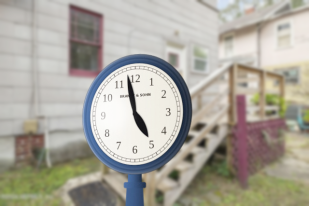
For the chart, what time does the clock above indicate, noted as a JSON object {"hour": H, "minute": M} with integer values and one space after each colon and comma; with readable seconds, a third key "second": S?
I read {"hour": 4, "minute": 58}
